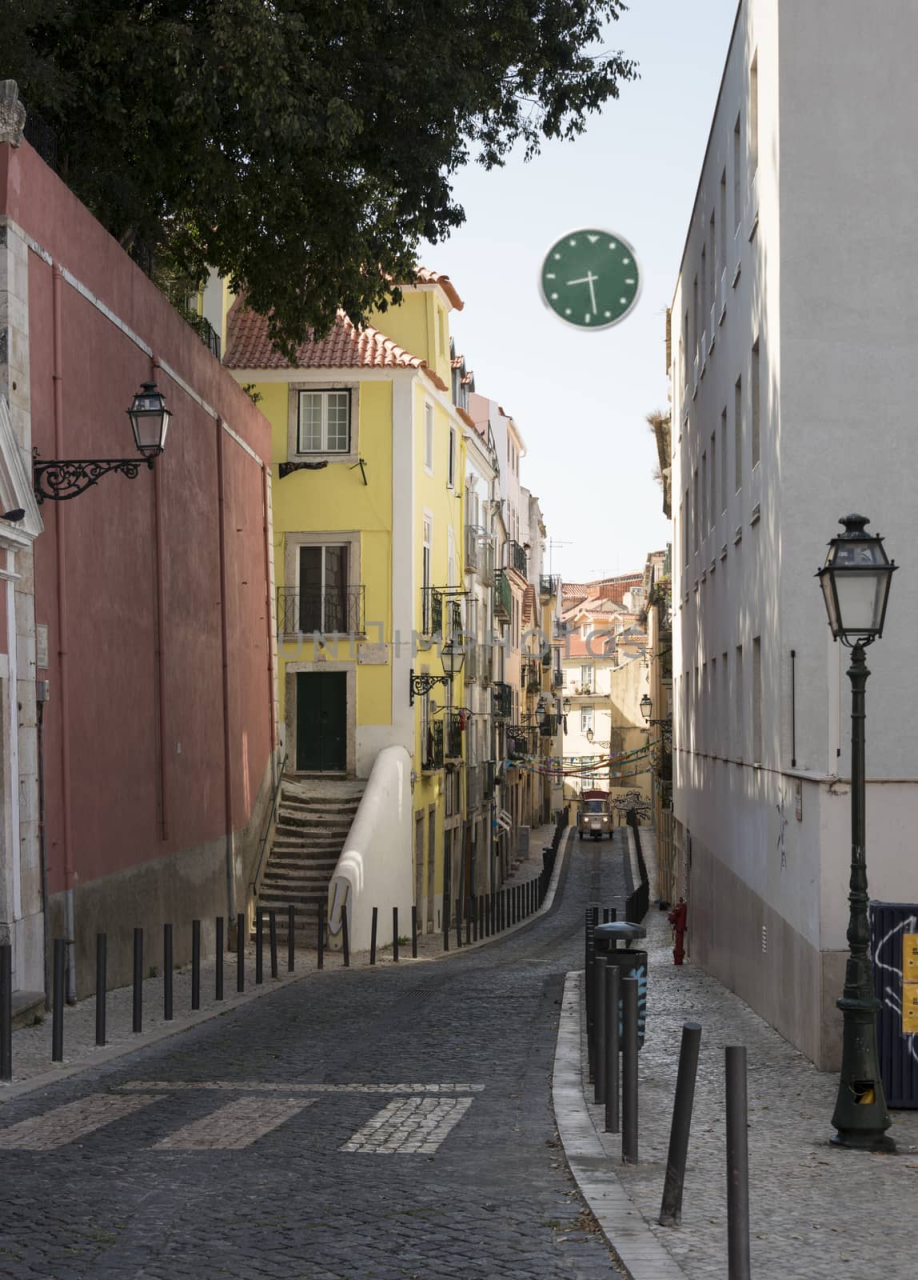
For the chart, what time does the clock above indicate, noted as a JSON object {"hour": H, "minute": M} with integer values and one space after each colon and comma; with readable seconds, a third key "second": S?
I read {"hour": 8, "minute": 28}
